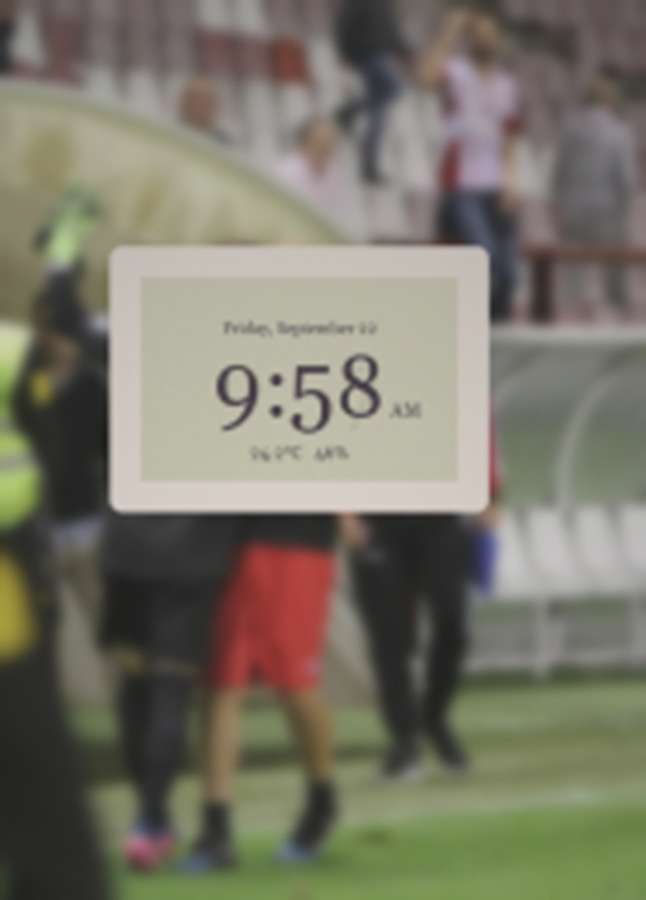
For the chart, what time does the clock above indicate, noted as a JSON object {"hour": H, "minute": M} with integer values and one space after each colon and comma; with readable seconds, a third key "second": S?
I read {"hour": 9, "minute": 58}
